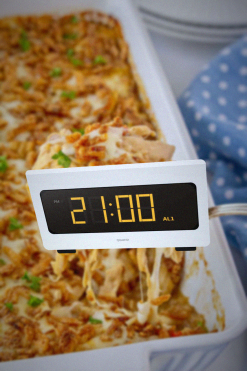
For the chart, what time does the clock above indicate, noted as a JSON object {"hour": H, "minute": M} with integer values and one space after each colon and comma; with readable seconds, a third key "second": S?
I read {"hour": 21, "minute": 0}
